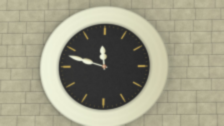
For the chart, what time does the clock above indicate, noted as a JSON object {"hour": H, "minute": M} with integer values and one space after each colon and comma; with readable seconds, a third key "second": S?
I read {"hour": 11, "minute": 48}
